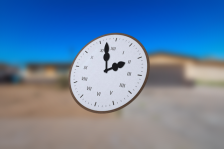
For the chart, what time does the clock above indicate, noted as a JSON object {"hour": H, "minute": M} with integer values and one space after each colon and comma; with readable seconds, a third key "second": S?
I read {"hour": 1, "minute": 57}
